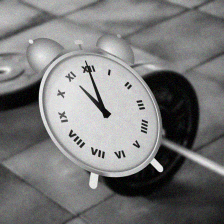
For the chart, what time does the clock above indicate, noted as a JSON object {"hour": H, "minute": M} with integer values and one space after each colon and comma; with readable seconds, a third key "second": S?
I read {"hour": 11, "minute": 0}
